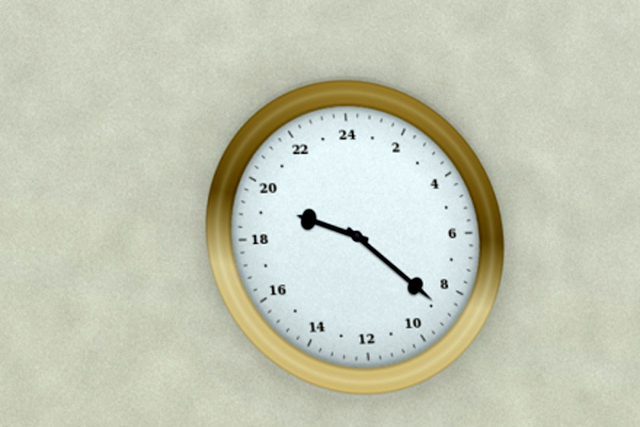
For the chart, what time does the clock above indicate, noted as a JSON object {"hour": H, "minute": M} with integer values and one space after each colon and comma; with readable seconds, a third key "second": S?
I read {"hour": 19, "minute": 22}
